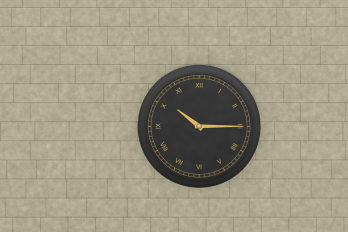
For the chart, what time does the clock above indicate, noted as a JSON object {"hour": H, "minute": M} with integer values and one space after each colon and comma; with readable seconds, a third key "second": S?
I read {"hour": 10, "minute": 15}
